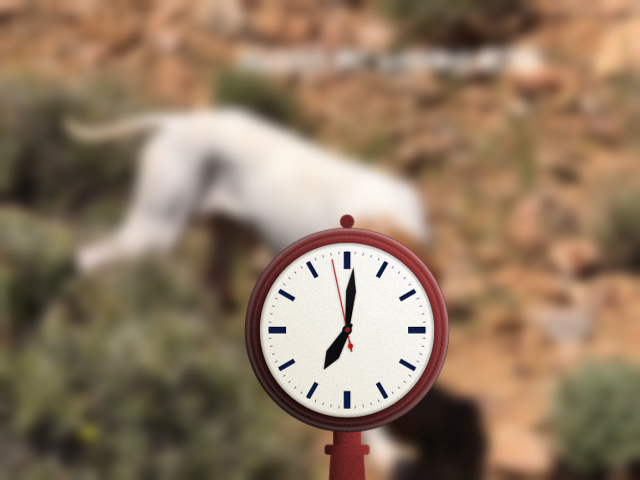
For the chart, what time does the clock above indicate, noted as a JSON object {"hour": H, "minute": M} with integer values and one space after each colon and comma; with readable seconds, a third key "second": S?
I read {"hour": 7, "minute": 0, "second": 58}
